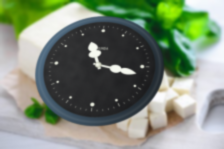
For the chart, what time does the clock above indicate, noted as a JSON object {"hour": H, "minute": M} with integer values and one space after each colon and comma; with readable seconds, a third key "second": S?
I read {"hour": 11, "minute": 17}
